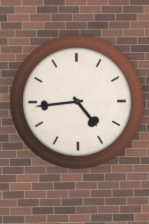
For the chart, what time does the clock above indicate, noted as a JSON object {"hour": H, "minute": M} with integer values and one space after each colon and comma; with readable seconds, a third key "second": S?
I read {"hour": 4, "minute": 44}
